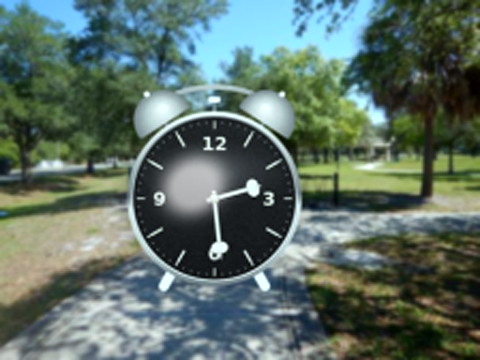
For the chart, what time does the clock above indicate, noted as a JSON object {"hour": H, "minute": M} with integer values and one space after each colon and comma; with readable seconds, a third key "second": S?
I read {"hour": 2, "minute": 29}
